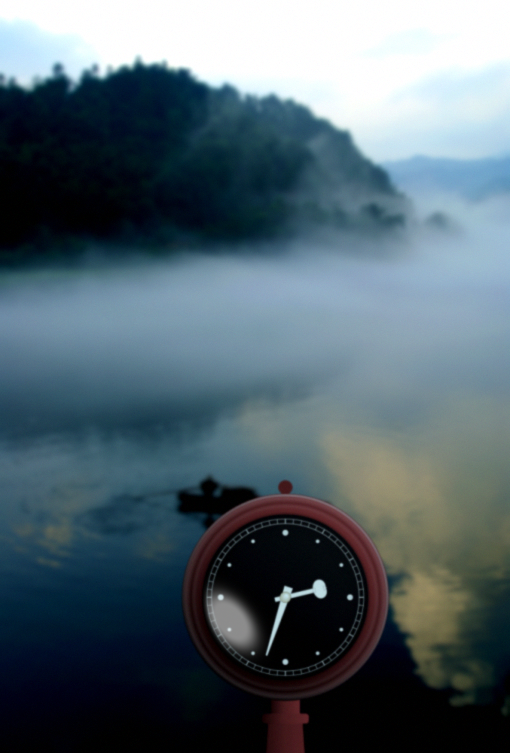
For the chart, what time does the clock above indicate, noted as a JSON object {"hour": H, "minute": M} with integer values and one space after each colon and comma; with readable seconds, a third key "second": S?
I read {"hour": 2, "minute": 33}
